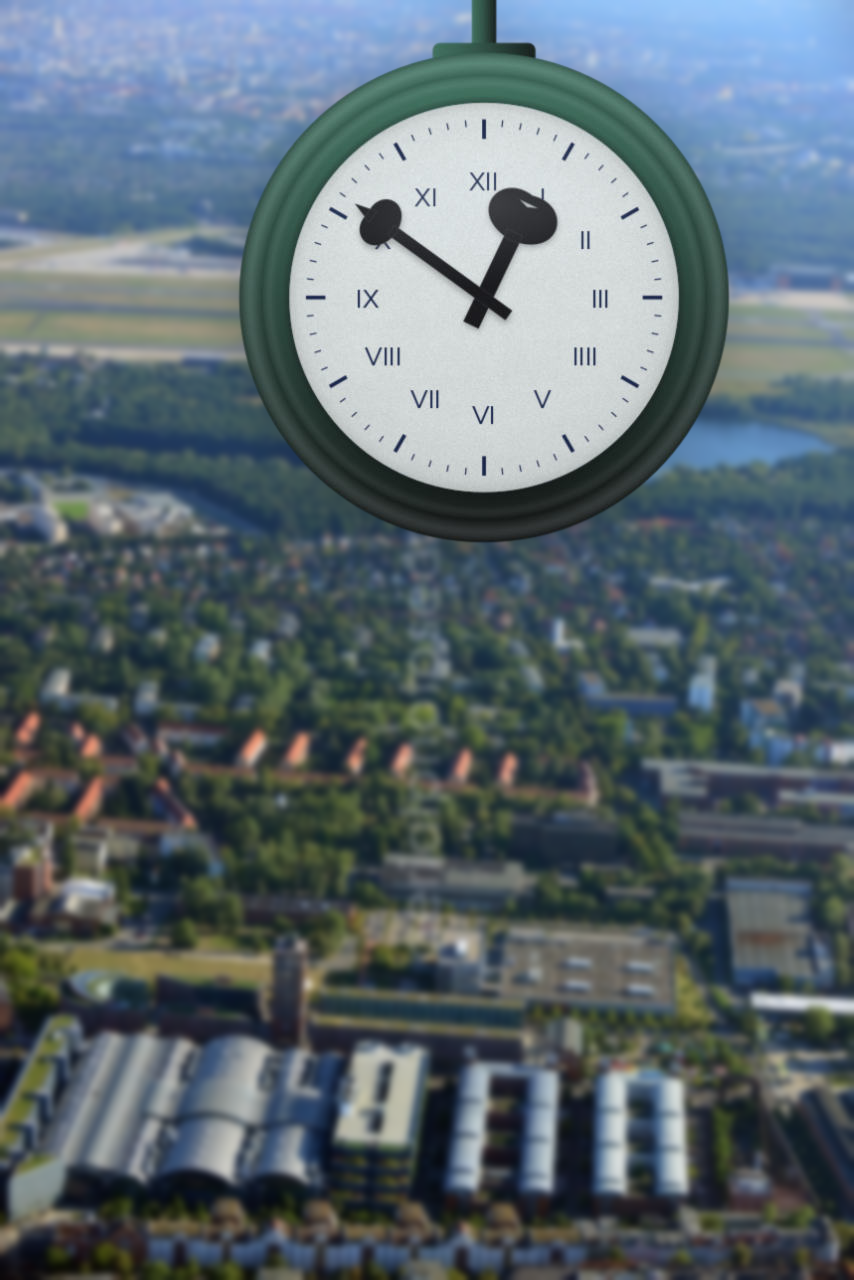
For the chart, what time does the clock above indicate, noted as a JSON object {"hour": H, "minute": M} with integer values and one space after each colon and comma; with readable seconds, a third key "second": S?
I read {"hour": 12, "minute": 51}
